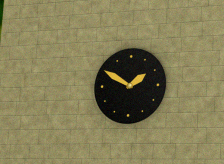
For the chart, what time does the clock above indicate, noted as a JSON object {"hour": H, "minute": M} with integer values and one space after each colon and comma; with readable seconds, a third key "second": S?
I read {"hour": 1, "minute": 50}
